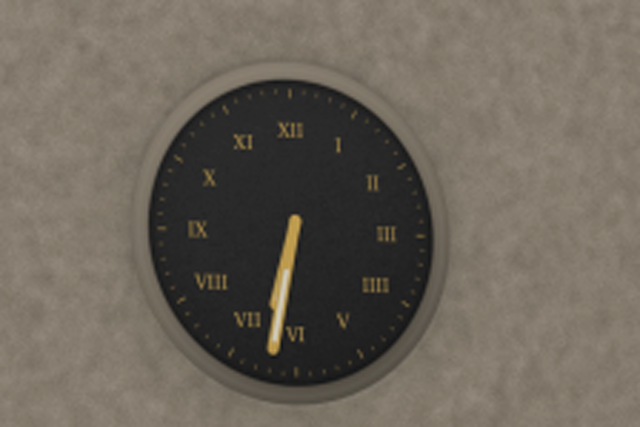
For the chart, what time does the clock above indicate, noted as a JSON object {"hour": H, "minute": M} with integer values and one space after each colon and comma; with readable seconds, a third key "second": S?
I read {"hour": 6, "minute": 32}
